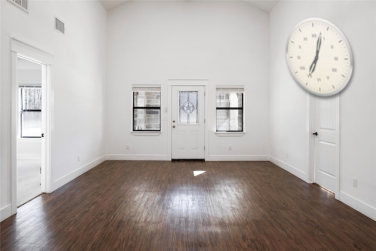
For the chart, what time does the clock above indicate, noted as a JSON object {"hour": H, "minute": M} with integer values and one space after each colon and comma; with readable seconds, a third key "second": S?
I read {"hour": 7, "minute": 3}
